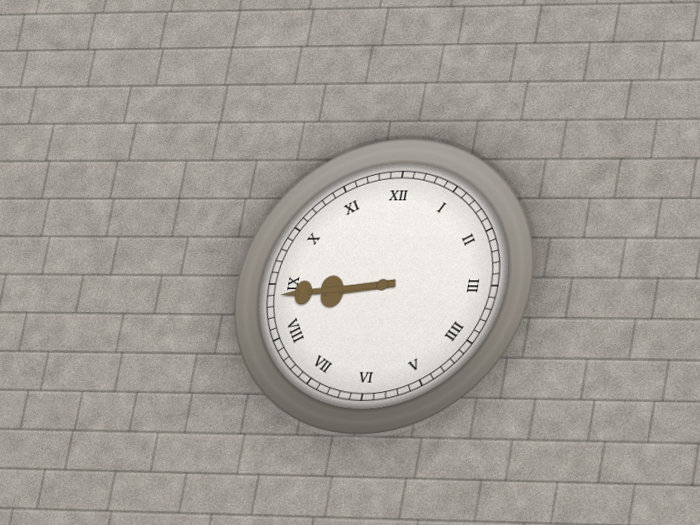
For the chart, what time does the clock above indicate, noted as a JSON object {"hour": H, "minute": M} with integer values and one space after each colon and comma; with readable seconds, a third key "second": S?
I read {"hour": 8, "minute": 44}
